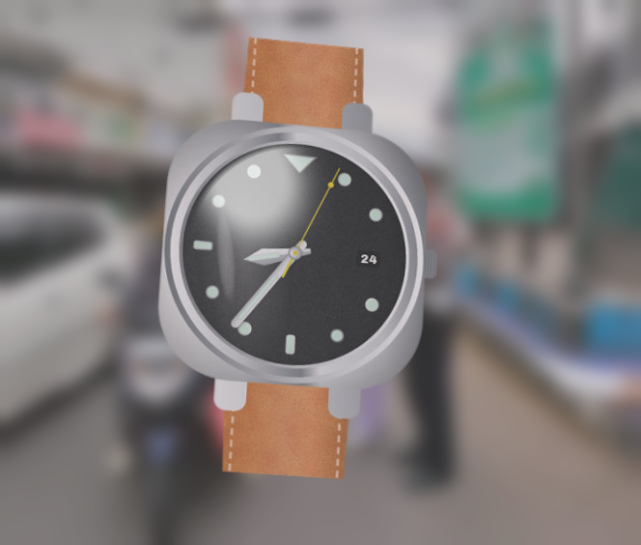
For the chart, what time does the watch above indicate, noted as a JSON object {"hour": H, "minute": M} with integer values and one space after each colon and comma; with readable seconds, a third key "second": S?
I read {"hour": 8, "minute": 36, "second": 4}
